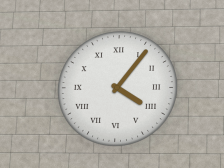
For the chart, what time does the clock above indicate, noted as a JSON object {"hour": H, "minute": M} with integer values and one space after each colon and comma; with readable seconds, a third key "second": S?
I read {"hour": 4, "minute": 6}
